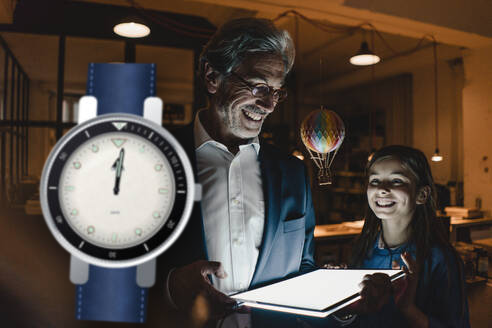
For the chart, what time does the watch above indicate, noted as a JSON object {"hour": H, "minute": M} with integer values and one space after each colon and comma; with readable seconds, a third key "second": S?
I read {"hour": 12, "minute": 1}
